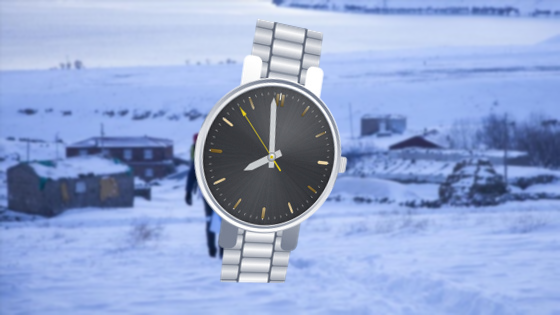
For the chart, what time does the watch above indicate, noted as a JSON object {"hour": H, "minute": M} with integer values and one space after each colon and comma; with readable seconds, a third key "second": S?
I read {"hour": 7, "minute": 58, "second": 53}
